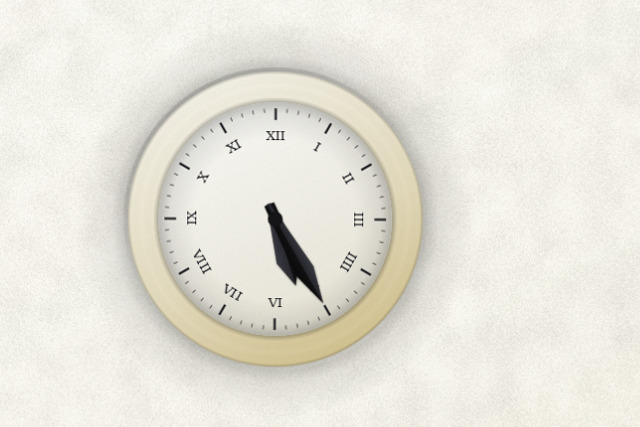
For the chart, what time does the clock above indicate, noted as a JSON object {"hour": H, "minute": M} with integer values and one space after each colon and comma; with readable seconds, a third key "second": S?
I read {"hour": 5, "minute": 25}
